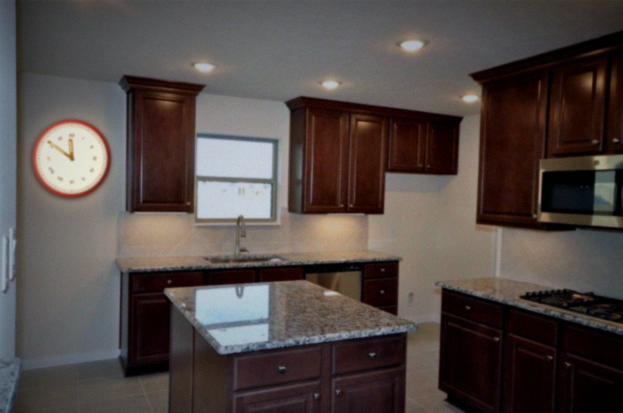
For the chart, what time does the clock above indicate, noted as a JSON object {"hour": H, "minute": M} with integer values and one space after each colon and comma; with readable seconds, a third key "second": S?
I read {"hour": 11, "minute": 51}
